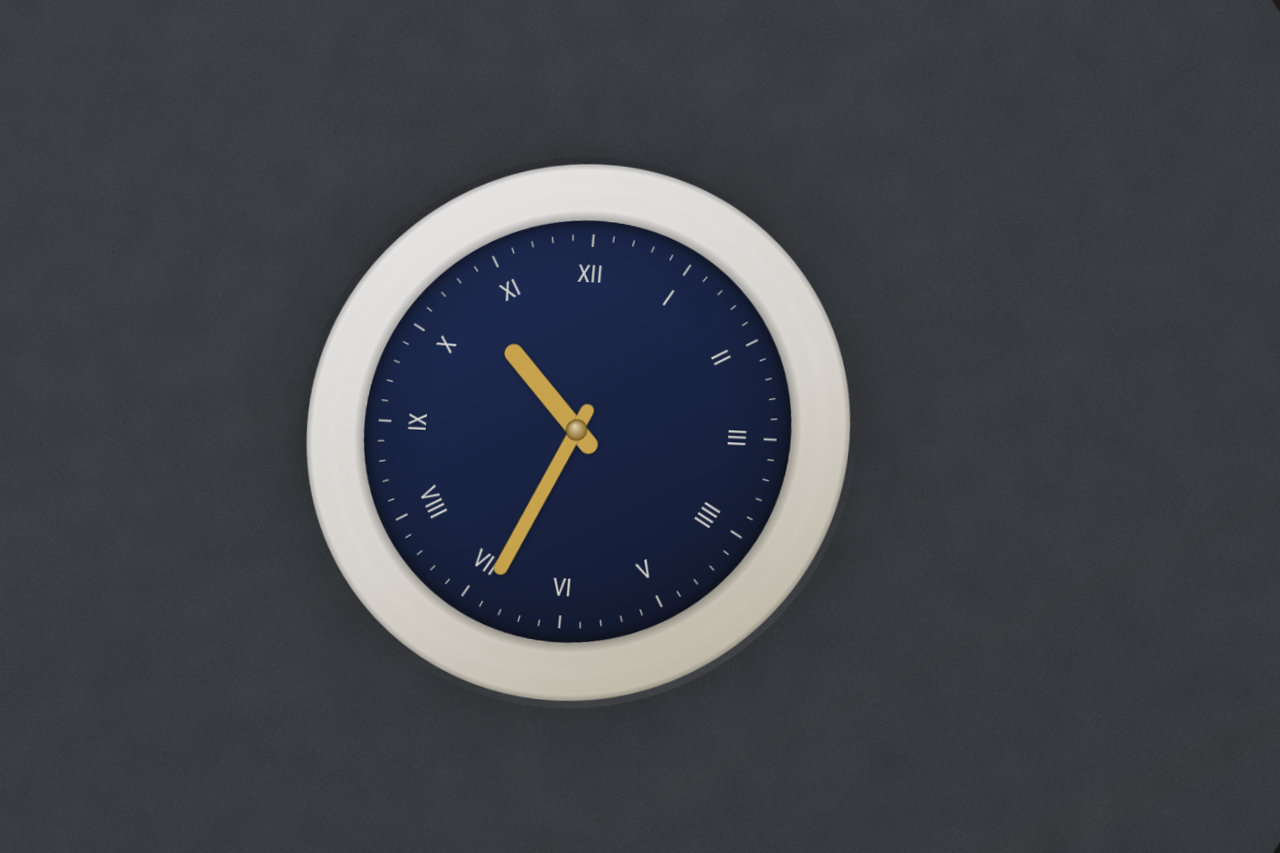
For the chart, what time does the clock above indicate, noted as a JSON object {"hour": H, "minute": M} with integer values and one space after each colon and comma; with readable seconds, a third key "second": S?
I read {"hour": 10, "minute": 34}
